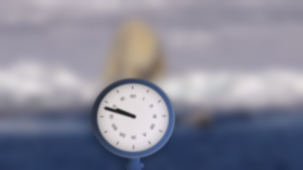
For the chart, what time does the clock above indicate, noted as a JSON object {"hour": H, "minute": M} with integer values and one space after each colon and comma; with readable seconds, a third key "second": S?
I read {"hour": 9, "minute": 48}
